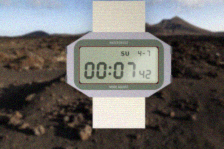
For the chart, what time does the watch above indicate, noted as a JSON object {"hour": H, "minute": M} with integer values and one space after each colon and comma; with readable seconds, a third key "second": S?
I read {"hour": 0, "minute": 7, "second": 42}
